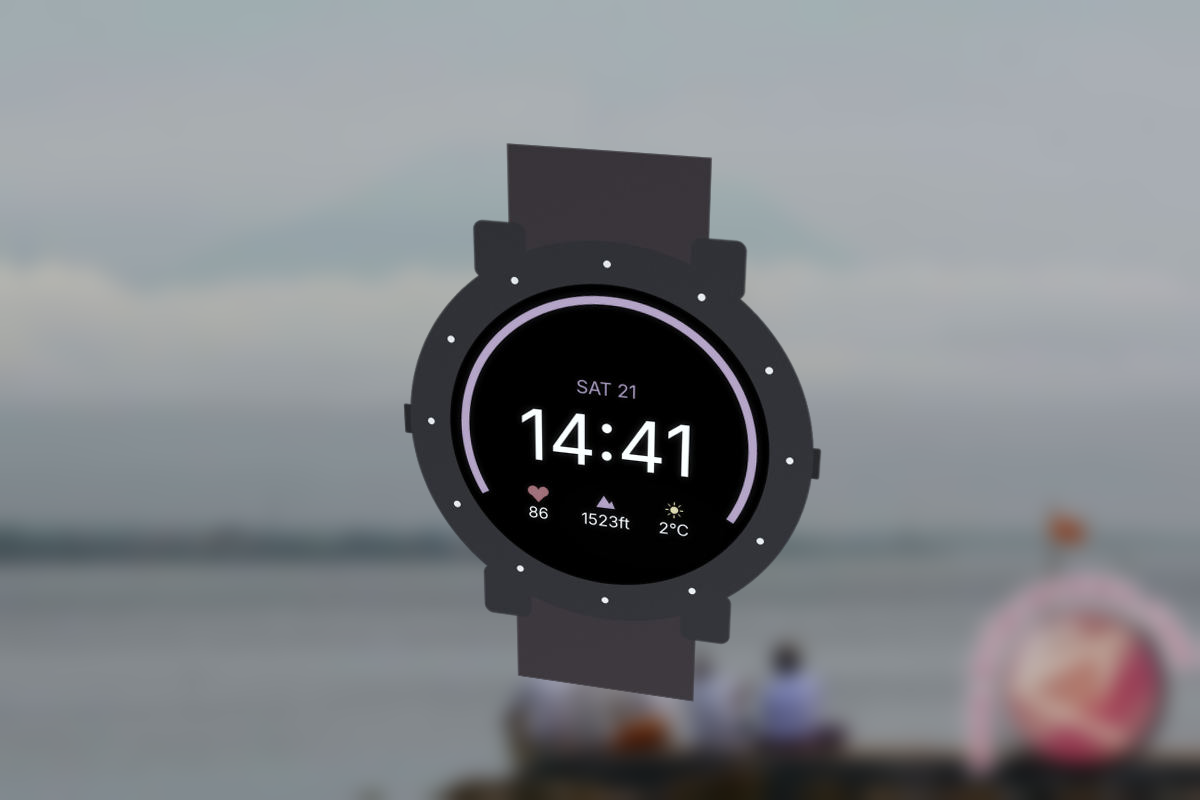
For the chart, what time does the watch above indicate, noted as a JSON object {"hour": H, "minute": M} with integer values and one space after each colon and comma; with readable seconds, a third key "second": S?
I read {"hour": 14, "minute": 41}
